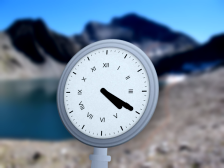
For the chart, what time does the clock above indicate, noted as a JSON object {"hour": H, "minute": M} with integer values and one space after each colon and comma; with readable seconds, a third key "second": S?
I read {"hour": 4, "minute": 20}
